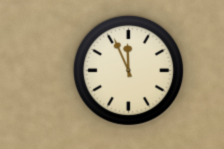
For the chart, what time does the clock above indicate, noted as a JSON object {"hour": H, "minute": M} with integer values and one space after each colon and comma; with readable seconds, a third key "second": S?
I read {"hour": 11, "minute": 56}
